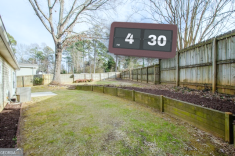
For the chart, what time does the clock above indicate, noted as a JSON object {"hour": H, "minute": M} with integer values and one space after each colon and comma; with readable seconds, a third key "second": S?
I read {"hour": 4, "minute": 30}
